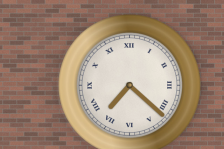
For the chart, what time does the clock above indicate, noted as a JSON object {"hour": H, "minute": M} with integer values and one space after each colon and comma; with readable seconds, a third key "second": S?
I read {"hour": 7, "minute": 22}
